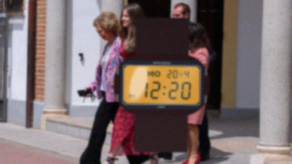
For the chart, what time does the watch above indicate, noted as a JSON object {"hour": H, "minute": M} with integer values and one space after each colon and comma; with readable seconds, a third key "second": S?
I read {"hour": 12, "minute": 20}
